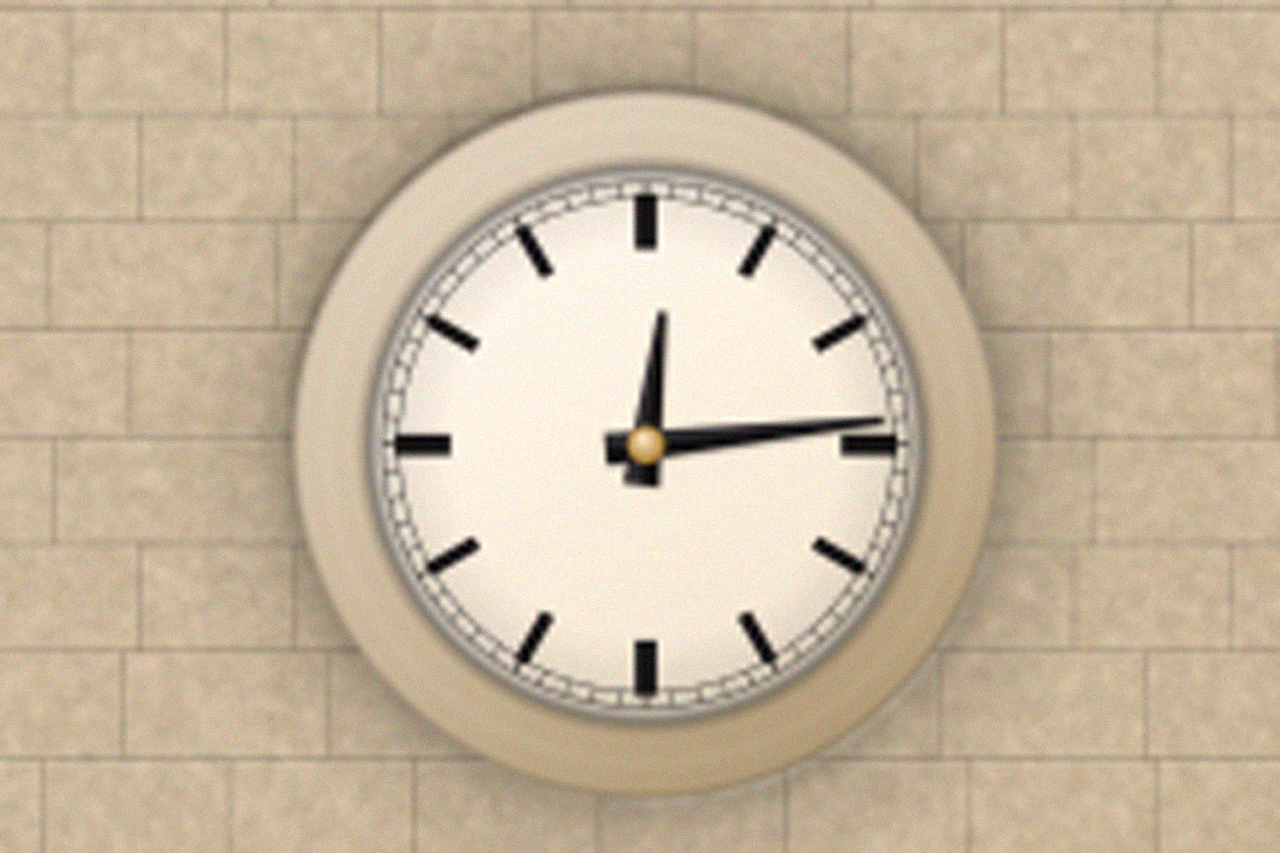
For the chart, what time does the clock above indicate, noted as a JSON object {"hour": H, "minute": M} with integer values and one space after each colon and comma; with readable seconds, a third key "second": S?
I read {"hour": 12, "minute": 14}
